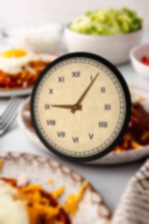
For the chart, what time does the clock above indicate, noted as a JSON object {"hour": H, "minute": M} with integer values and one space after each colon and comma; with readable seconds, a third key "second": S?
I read {"hour": 9, "minute": 6}
